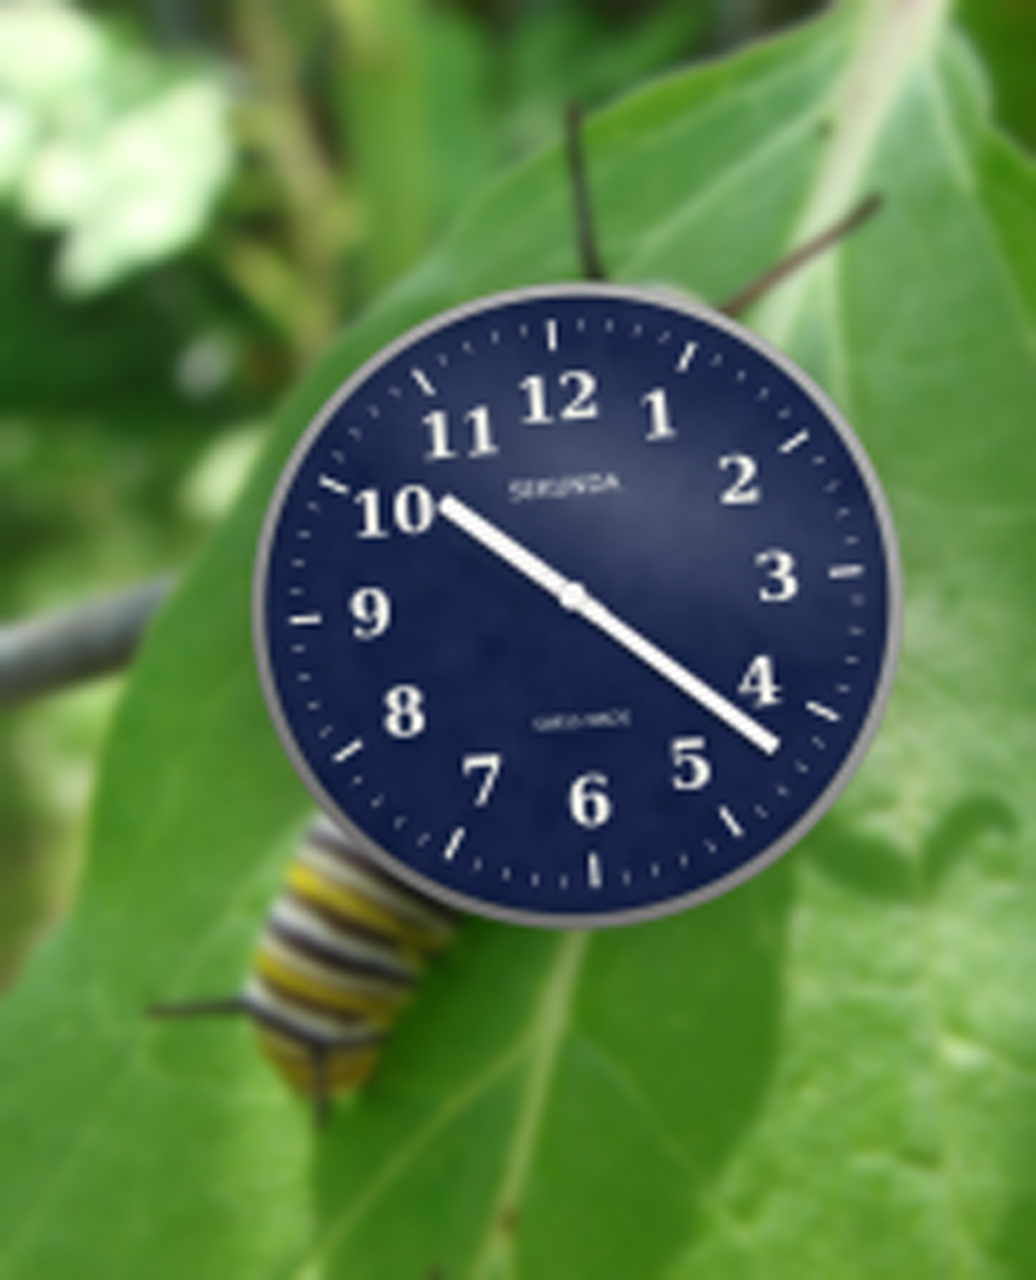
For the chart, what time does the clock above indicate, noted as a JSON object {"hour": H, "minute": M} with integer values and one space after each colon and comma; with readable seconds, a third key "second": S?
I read {"hour": 10, "minute": 22}
